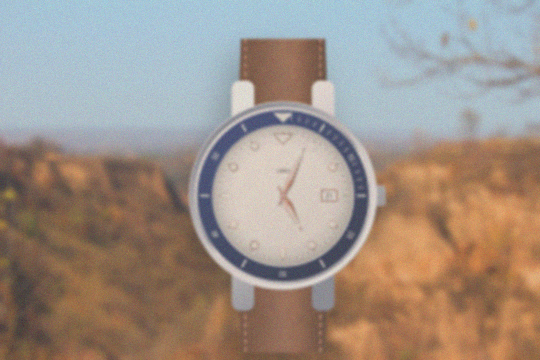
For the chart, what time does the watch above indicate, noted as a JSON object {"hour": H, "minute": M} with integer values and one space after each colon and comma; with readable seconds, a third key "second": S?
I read {"hour": 5, "minute": 4}
